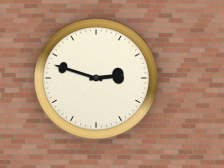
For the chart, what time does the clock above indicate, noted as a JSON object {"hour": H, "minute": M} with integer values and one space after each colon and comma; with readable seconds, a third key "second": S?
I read {"hour": 2, "minute": 48}
